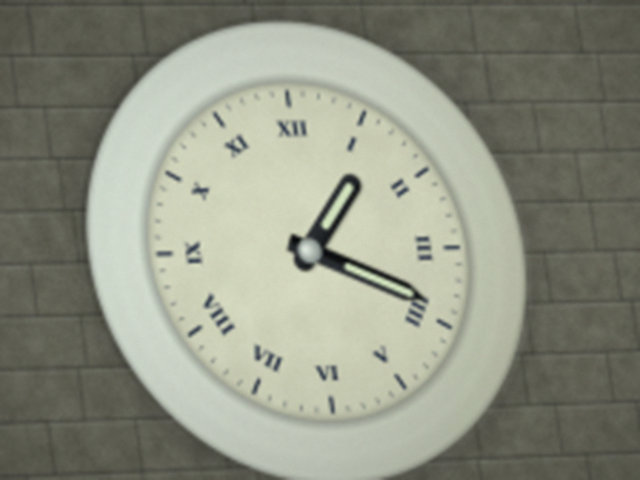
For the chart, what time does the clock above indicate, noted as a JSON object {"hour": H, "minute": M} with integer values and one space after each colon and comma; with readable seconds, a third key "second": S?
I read {"hour": 1, "minute": 19}
